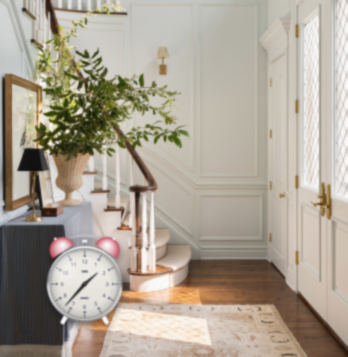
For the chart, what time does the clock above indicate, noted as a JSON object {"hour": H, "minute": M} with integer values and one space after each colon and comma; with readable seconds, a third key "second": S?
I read {"hour": 1, "minute": 37}
